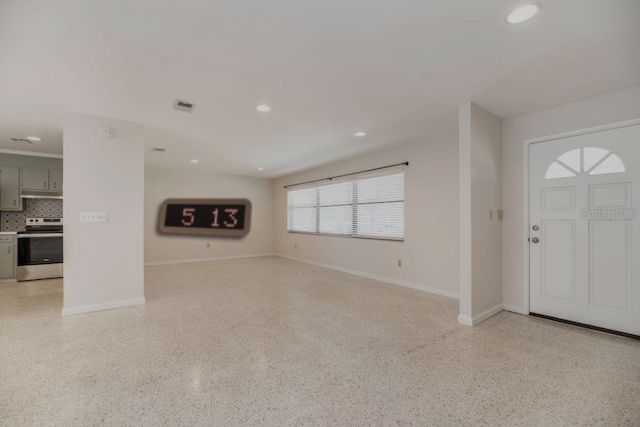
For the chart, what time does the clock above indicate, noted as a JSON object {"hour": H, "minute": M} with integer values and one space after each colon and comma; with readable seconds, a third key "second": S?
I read {"hour": 5, "minute": 13}
